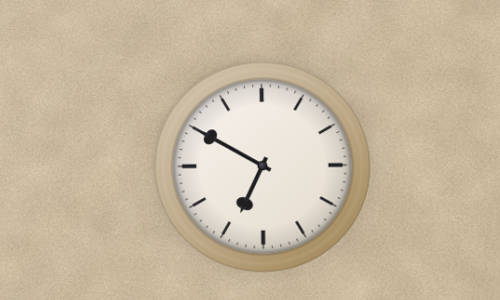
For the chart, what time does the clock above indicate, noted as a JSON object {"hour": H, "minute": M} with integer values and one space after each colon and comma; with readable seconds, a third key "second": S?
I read {"hour": 6, "minute": 50}
